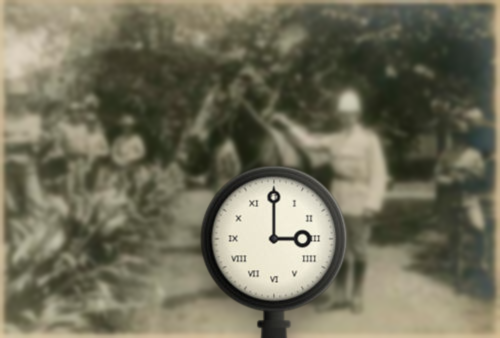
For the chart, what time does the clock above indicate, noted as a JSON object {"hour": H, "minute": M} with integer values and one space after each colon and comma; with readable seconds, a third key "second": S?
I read {"hour": 3, "minute": 0}
